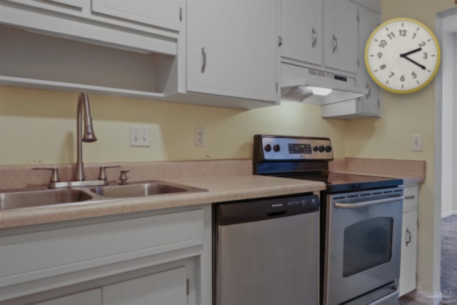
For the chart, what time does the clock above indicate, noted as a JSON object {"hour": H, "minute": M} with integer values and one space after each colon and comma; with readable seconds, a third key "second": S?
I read {"hour": 2, "minute": 20}
